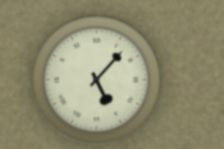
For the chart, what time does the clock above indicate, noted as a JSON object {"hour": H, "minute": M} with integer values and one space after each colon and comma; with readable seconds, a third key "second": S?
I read {"hour": 5, "minute": 7}
